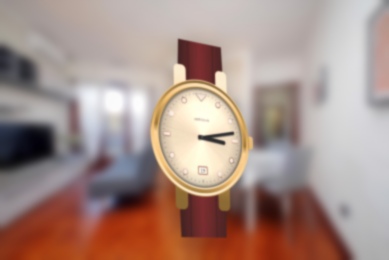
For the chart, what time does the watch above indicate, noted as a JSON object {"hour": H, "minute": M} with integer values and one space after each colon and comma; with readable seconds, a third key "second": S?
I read {"hour": 3, "minute": 13}
